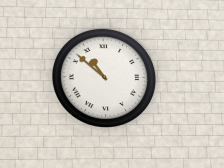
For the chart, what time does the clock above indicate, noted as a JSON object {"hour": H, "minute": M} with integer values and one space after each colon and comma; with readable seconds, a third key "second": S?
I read {"hour": 10, "minute": 52}
